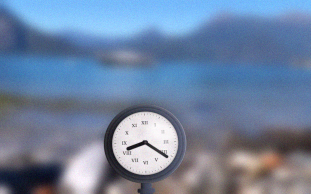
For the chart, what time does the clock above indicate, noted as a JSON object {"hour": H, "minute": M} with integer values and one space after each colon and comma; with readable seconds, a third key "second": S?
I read {"hour": 8, "minute": 21}
